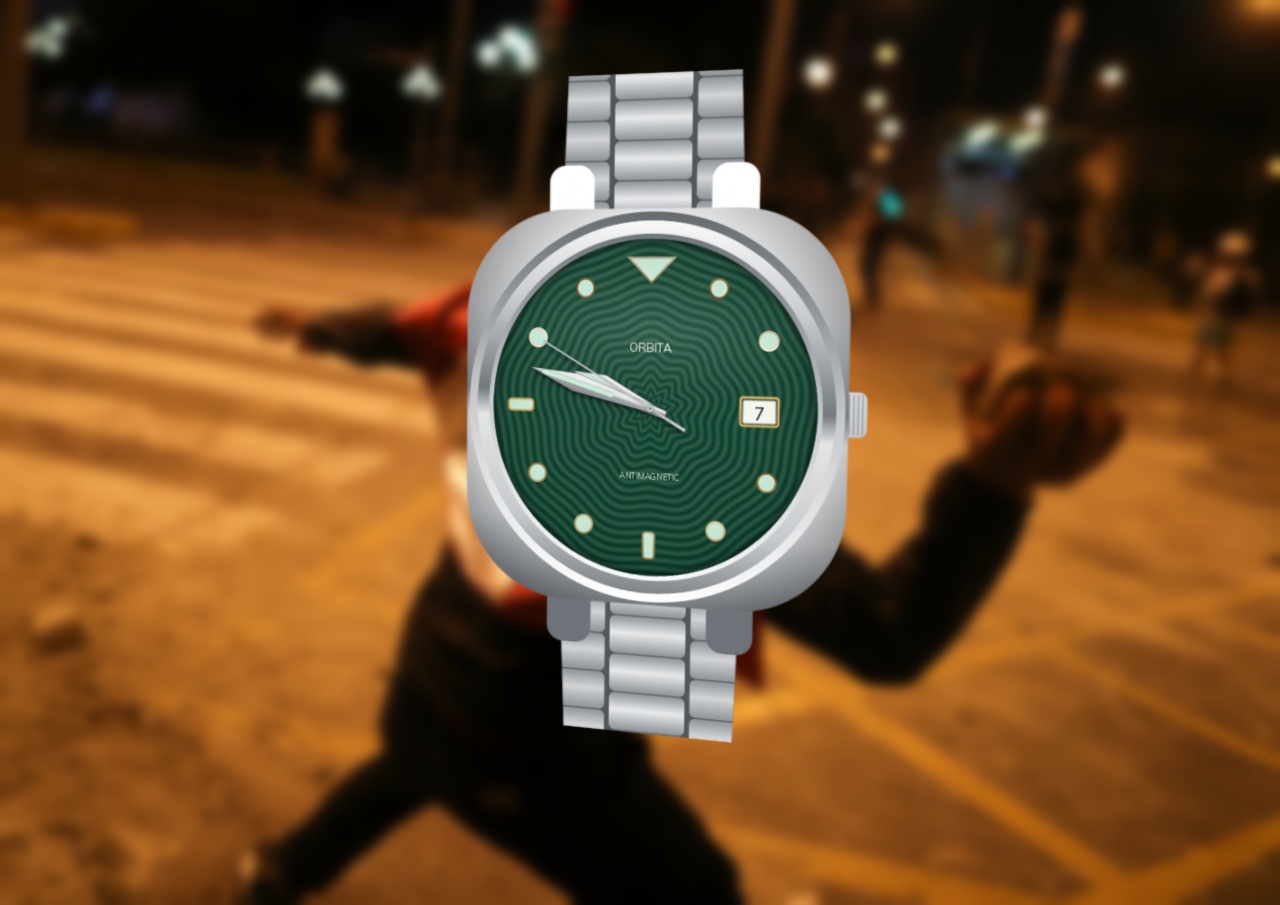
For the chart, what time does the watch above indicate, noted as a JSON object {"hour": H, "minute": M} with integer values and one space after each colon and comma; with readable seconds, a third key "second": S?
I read {"hour": 9, "minute": 47, "second": 50}
